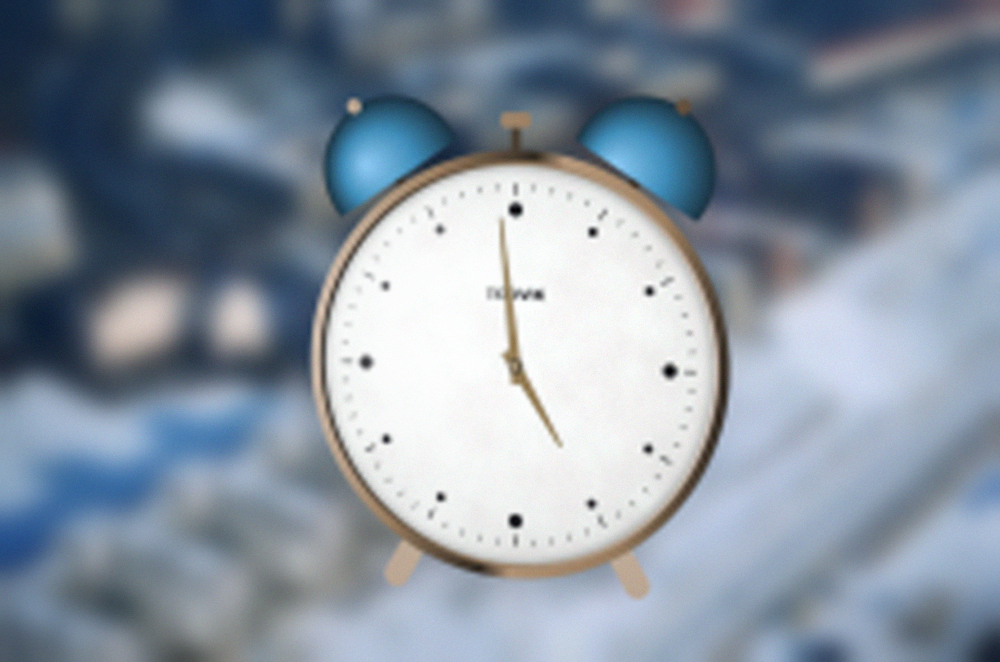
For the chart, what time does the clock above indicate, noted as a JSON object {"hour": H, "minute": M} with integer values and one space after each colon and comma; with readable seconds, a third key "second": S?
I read {"hour": 4, "minute": 59}
